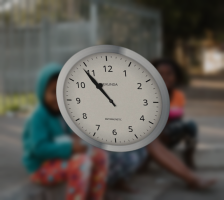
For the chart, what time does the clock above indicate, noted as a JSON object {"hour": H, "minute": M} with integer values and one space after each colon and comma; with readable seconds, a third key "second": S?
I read {"hour": 10, "minute": 54}
